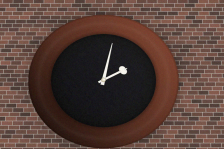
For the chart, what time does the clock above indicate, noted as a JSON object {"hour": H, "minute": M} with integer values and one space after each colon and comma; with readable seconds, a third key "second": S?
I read {"hour": 2, "minute": 2}
